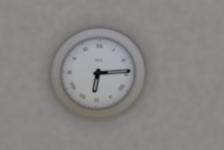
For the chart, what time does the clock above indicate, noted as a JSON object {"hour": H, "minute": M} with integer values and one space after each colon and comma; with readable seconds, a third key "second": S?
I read {"hour": 6, "minute": 14}
